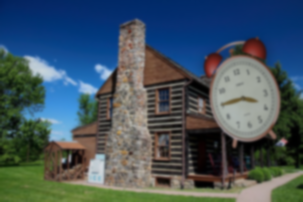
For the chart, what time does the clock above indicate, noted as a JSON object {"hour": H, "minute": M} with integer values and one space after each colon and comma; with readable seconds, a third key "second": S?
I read {"hour": 3, "minute": 45}
